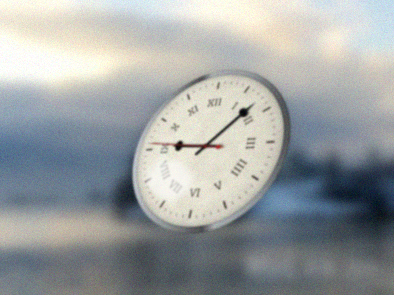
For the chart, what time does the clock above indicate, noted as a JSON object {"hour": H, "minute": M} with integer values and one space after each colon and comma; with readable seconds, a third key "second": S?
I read {"hour": 9, "minute": 7, "second": 46}
